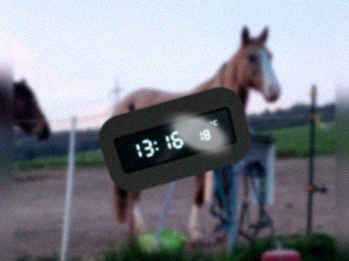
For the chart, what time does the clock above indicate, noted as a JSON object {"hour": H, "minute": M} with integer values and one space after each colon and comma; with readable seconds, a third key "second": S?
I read {"hour": 13, "minute": 16}
